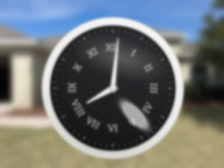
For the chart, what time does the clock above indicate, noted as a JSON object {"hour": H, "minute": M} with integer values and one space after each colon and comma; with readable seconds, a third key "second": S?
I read {"hour": 8, "minute": 1}
